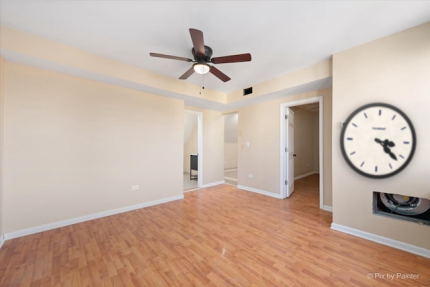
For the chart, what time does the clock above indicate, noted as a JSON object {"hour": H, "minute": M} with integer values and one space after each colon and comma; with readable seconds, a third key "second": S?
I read {"hour": 3, "minute": 22}
